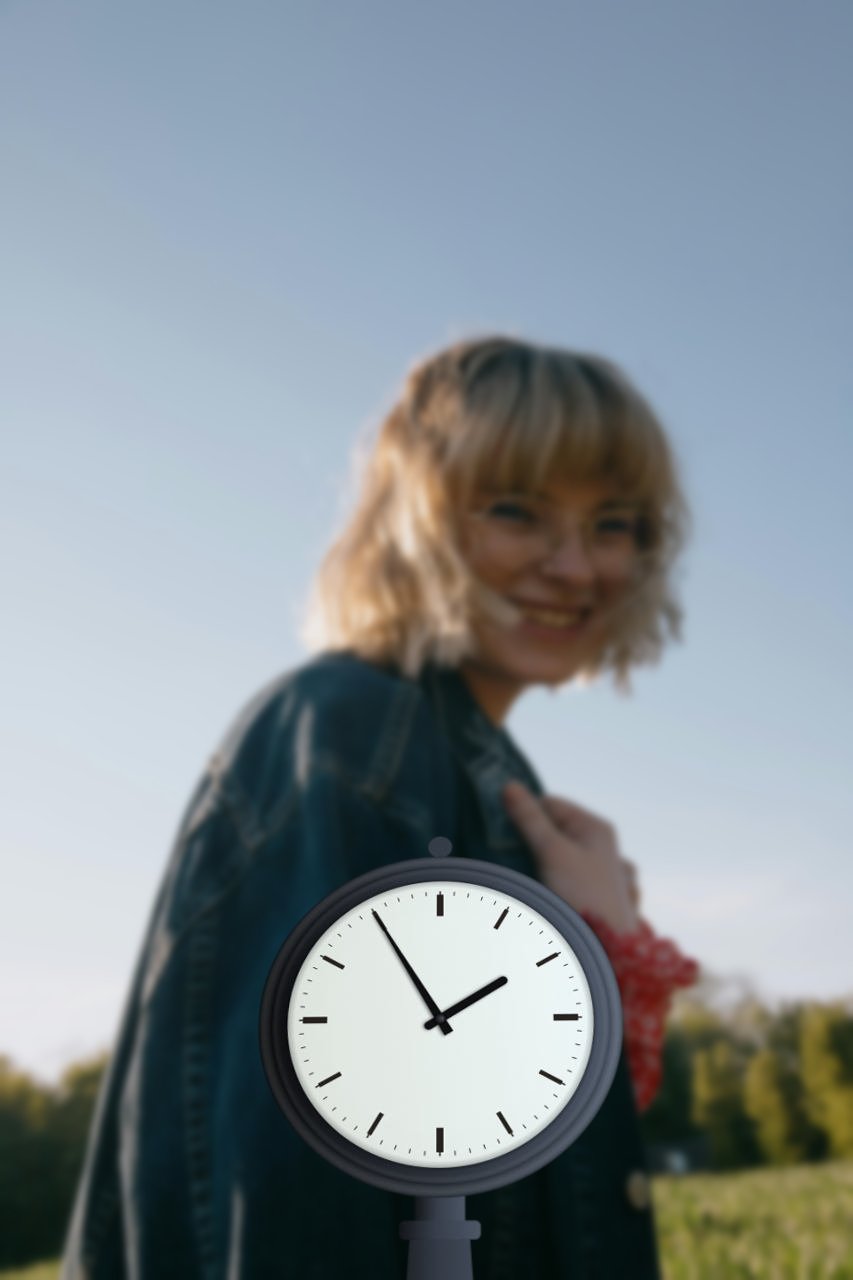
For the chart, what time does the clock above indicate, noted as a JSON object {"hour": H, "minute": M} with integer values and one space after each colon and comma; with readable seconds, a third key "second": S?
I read {"hour": 1, "minute": 55}
